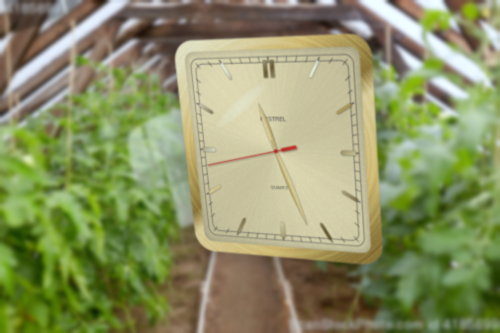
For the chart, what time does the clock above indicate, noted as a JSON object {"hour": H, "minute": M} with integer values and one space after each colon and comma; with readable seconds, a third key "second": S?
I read {"hour": 11, "minute": 26, "second": 43}
